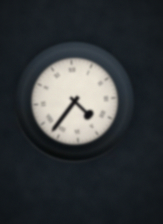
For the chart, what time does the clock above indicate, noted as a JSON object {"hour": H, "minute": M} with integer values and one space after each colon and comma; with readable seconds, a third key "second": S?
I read {"hour": 4, "minute": 37}
